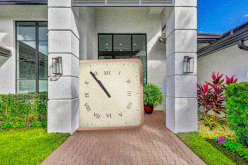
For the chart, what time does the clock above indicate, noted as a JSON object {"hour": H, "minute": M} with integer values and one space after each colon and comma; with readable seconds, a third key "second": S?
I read {"hour": 10, "minute": 54}
